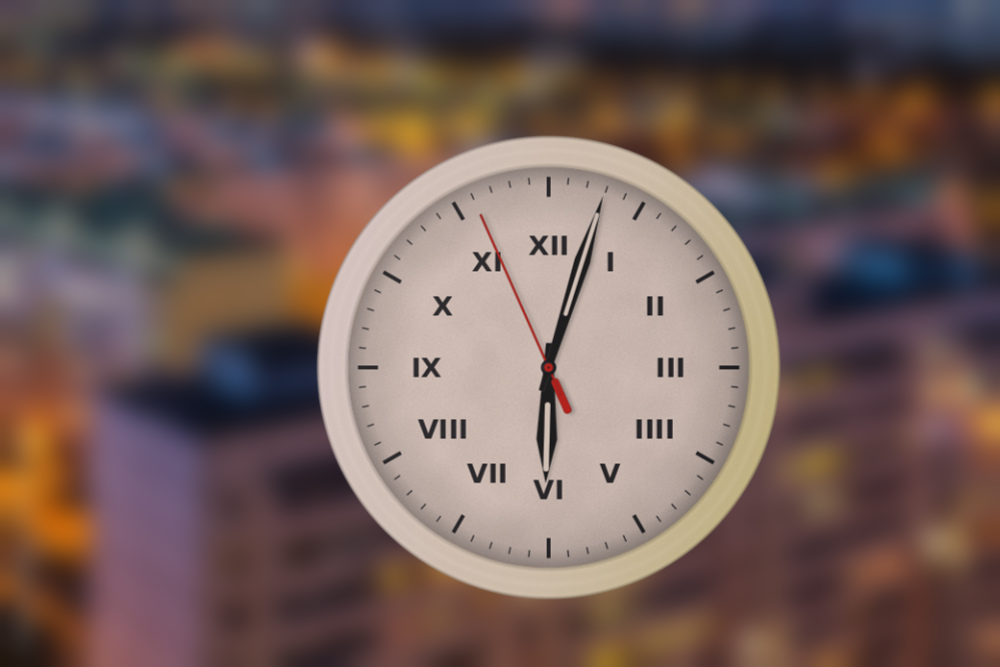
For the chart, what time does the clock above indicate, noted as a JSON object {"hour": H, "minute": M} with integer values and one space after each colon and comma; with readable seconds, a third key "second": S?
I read {"hour": 6, "minute": 2, "second": 56}
